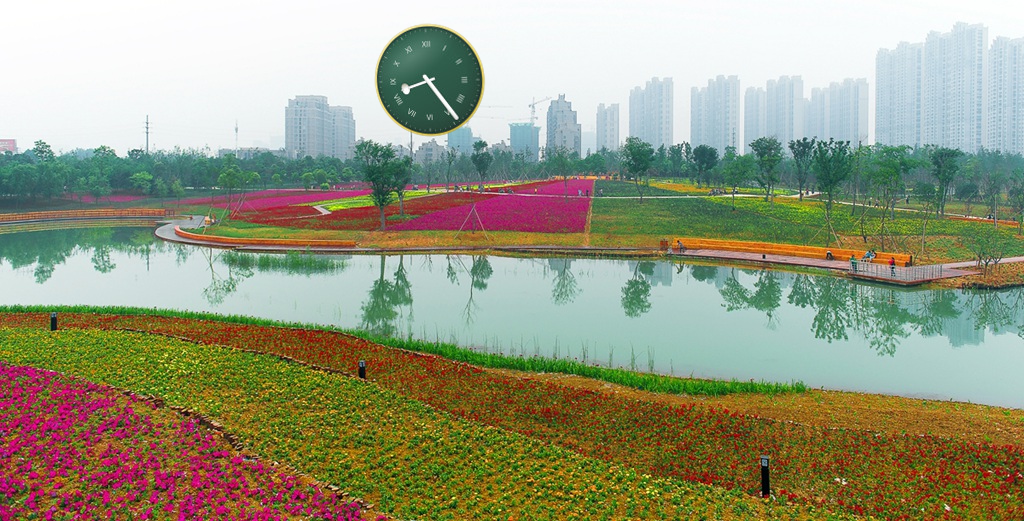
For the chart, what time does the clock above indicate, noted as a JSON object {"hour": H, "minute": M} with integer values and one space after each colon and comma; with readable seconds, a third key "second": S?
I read {"hour": 8, "minute": 24}
